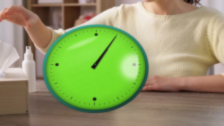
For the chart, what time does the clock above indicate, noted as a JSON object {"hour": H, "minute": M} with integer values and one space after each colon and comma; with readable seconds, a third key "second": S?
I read {"hour": 1, "minute": 5}
